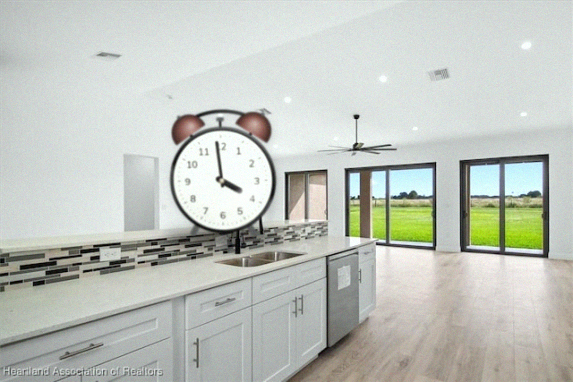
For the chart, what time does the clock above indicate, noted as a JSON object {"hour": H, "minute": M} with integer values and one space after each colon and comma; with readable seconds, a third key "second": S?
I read {"hour": 3, "minute": 59}
